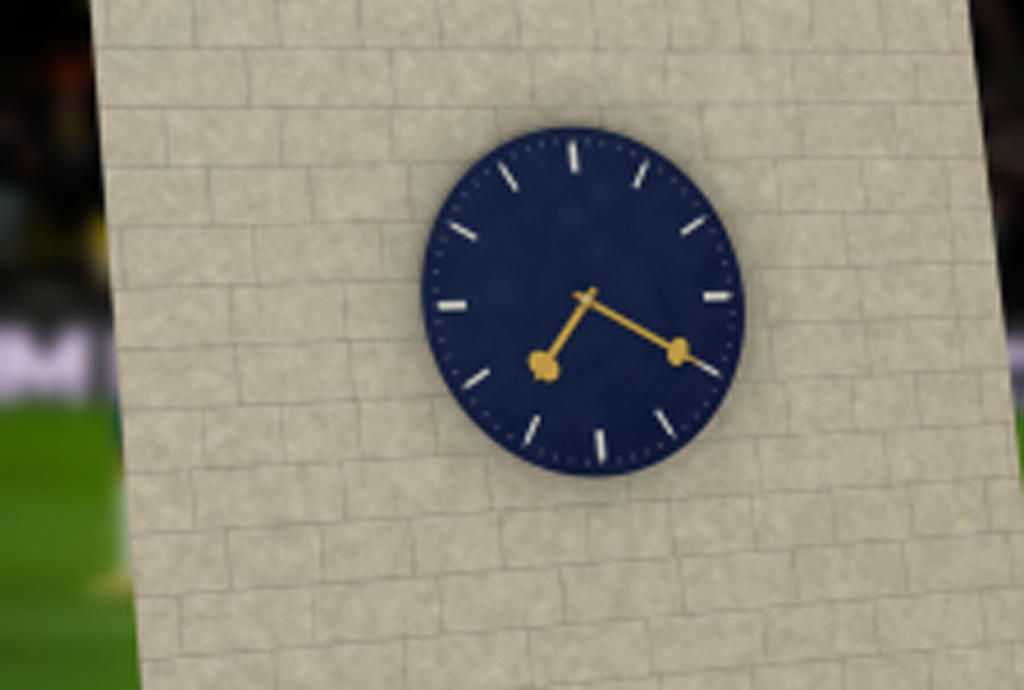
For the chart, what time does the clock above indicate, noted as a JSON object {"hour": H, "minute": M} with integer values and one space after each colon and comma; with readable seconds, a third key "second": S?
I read {"hour": 7, "minute": 20}
